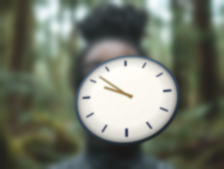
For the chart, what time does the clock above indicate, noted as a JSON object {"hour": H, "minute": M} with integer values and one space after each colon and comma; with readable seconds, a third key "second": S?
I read {"hour": 9, "minute": 52}
